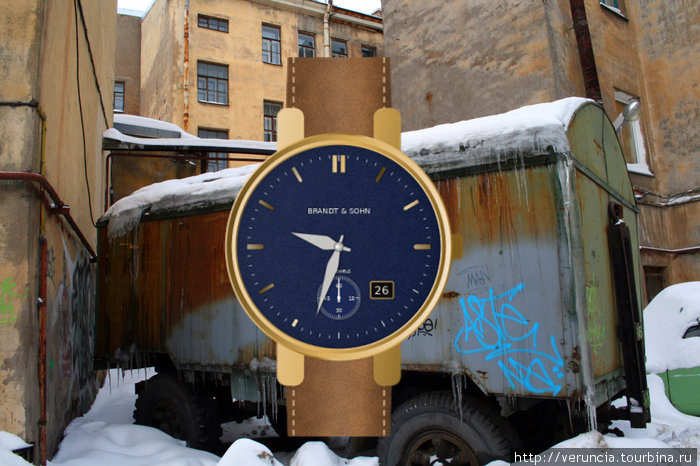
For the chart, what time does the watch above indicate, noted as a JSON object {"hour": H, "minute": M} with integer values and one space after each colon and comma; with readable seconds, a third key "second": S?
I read {"hour": 9, "minute": 33}
